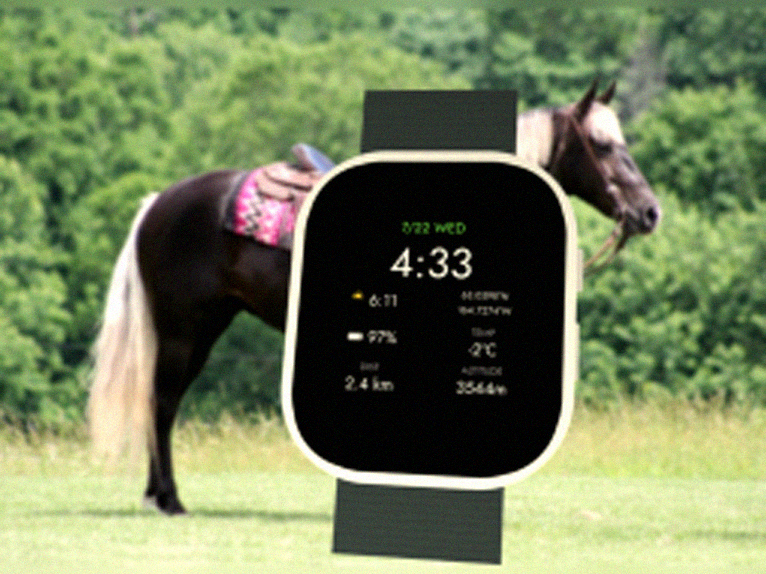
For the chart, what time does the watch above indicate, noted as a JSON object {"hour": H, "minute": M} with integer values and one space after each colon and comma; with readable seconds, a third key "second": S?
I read {"hour": 4, "minute": 33}
